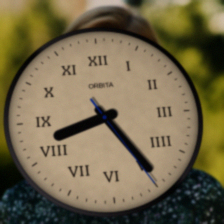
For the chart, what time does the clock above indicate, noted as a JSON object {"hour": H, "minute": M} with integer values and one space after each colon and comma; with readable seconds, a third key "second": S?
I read {"hour": 8, "minute": 24, "second": 25}
